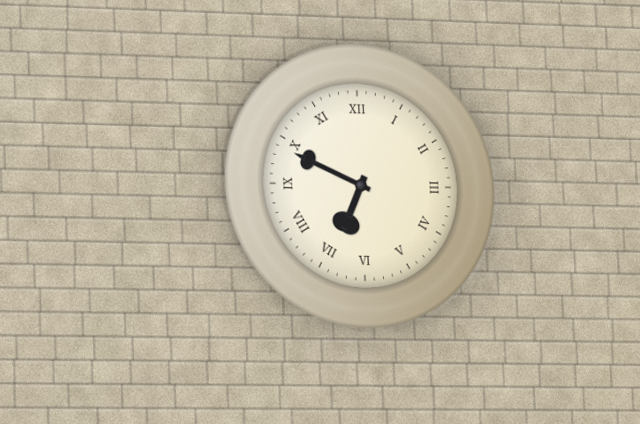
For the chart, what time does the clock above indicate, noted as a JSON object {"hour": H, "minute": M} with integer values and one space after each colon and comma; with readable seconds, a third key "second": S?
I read {"hour": 6, "minute": 49}
